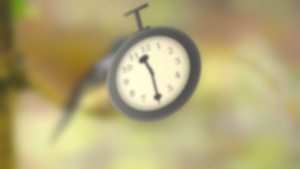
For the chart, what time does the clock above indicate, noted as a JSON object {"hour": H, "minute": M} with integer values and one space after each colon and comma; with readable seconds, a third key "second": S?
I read {"hour": 11, "minute": 30}
